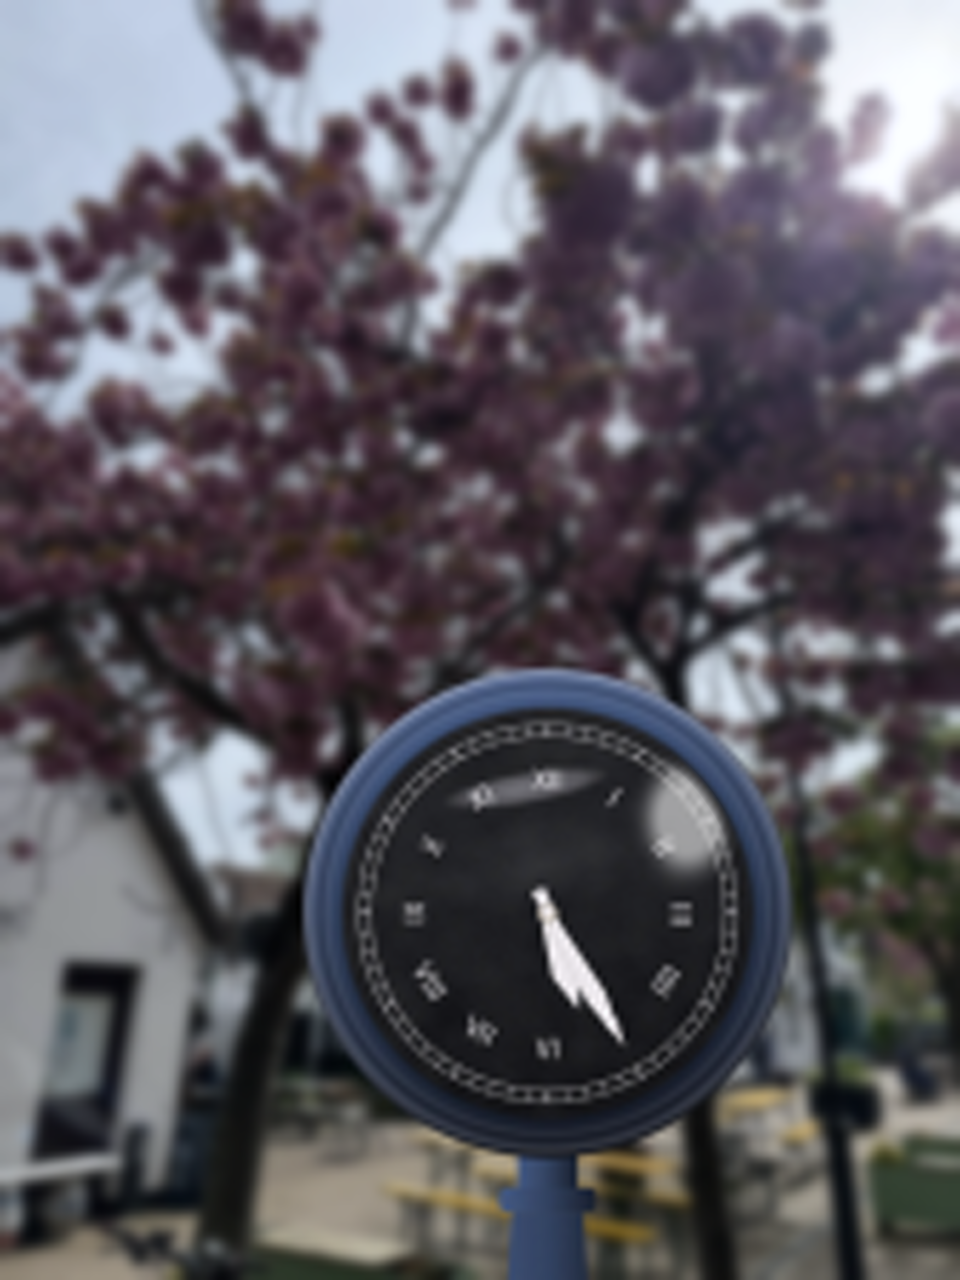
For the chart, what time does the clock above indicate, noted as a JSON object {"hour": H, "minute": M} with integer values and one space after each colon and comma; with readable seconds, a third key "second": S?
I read {"hour": 5, "minute": 25}
